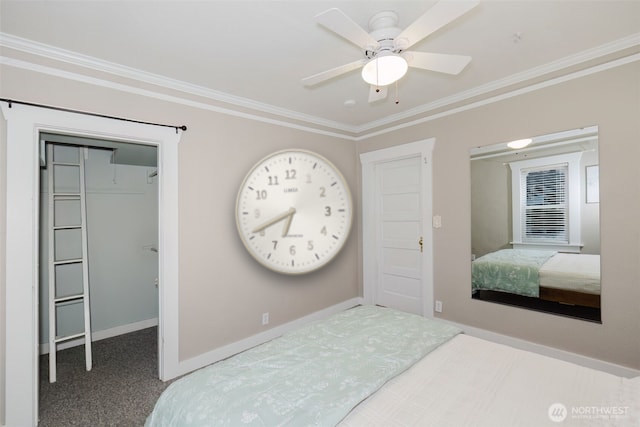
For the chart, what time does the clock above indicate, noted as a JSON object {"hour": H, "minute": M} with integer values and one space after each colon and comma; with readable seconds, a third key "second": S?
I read {"hour": 6, "minute": 41}
